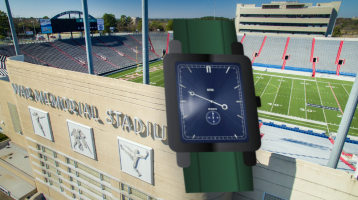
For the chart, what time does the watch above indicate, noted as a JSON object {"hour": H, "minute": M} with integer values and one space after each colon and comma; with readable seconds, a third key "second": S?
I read {"hour": 3, "minute": 49}
